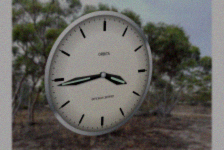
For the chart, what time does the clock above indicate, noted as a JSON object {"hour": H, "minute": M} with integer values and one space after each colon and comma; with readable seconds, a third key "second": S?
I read {"hour": 3, "minute": 44}
